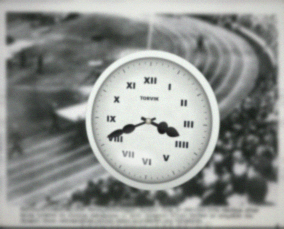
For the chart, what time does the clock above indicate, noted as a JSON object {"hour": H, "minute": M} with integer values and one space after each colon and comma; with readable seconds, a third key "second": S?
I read {"hour": 3, "minute": 41}
